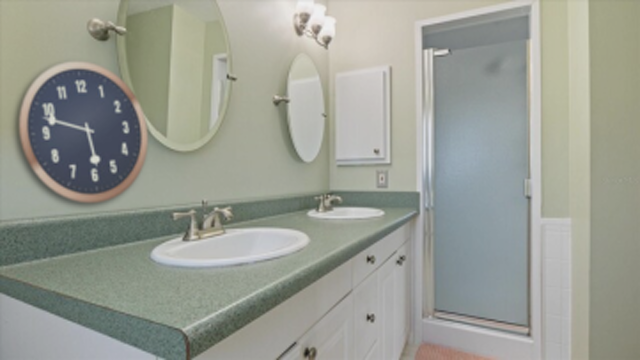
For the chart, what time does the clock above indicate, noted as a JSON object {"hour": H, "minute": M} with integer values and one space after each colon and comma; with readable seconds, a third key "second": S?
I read {"hour": 5, "minute": 48}
